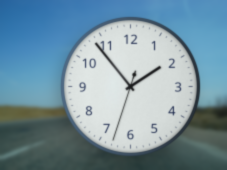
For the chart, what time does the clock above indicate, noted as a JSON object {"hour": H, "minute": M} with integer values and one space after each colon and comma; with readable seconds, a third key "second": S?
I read {"hour": 1, "minute": 53, "second": 33}
